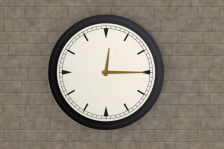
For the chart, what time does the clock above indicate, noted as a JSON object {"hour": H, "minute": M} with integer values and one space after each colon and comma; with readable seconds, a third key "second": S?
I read {"hour": 12, "minute": 15}
